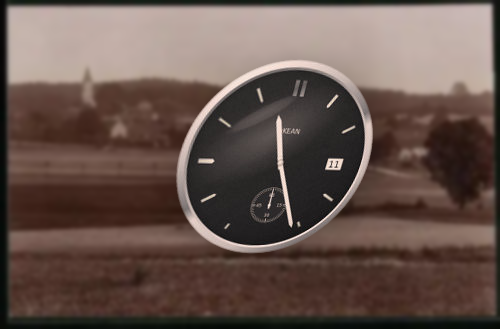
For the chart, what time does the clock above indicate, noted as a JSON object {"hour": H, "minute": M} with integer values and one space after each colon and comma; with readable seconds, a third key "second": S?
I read {"hour": 11, "minute": 26}
